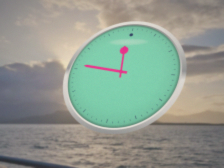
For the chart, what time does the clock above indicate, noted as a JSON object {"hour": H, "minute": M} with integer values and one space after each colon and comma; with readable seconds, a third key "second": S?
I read {"hour": 11, "minute": 46}
